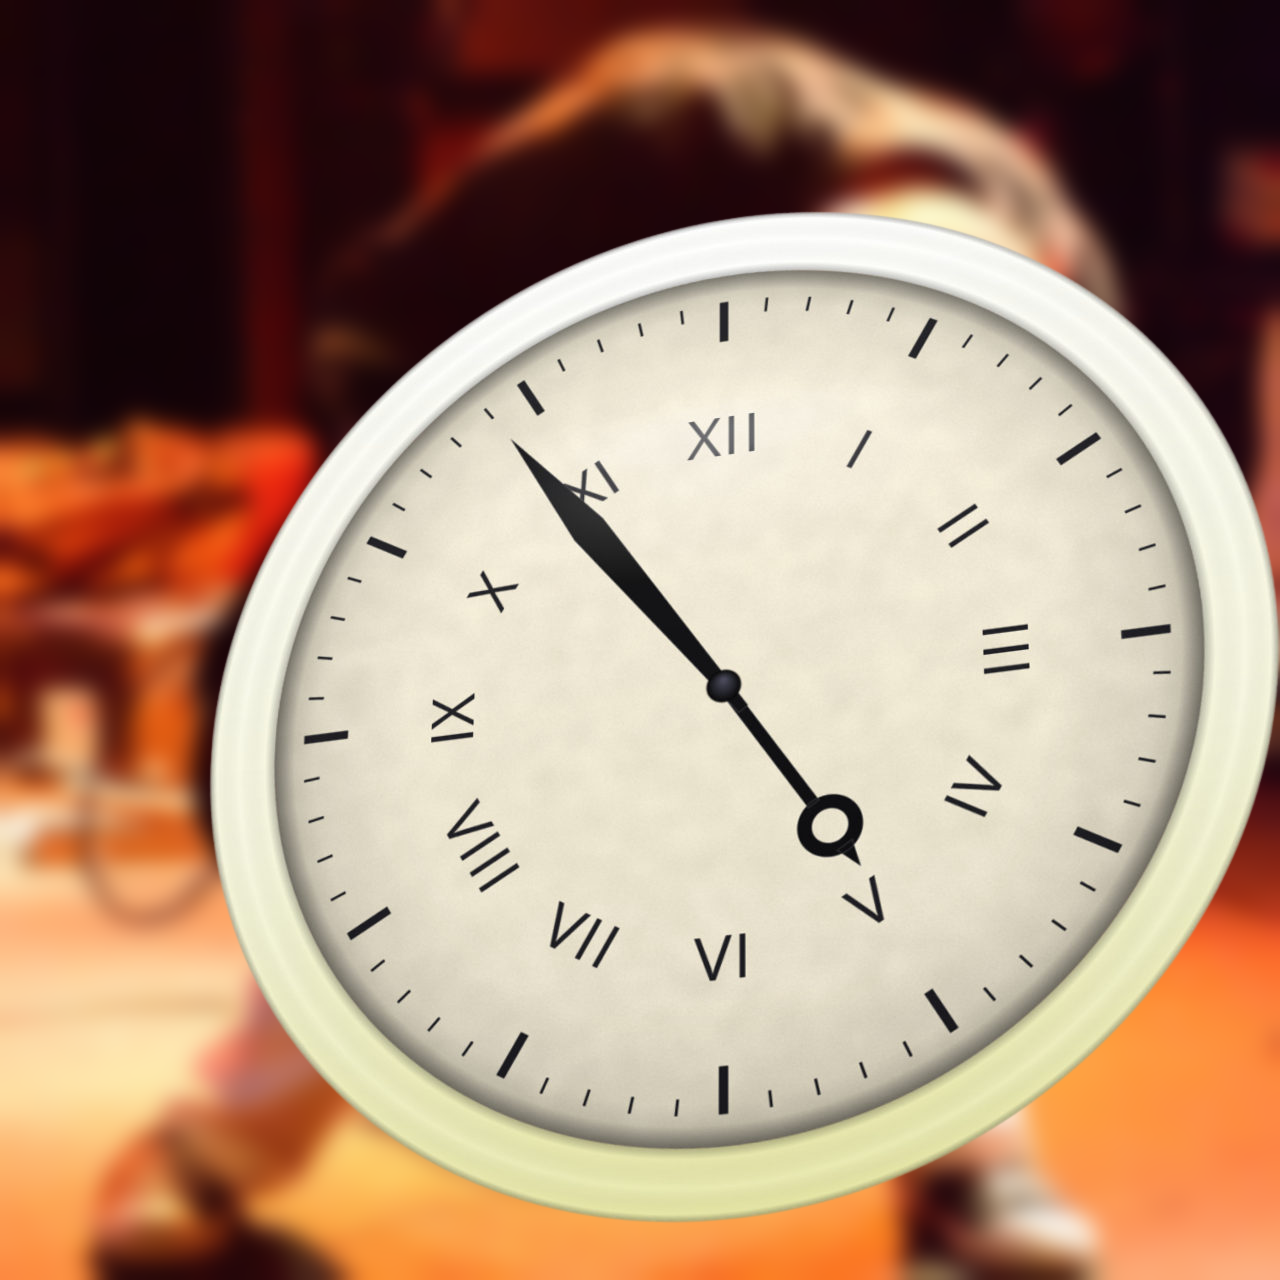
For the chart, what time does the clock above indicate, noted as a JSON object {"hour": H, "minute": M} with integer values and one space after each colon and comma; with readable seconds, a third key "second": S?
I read {"hour": 4, "minute": 54}
